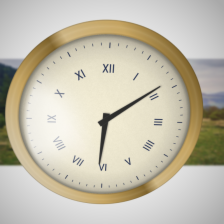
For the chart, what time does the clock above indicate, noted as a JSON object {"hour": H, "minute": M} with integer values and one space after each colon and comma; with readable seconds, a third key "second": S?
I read {"hour": 6, "minute": 9}
